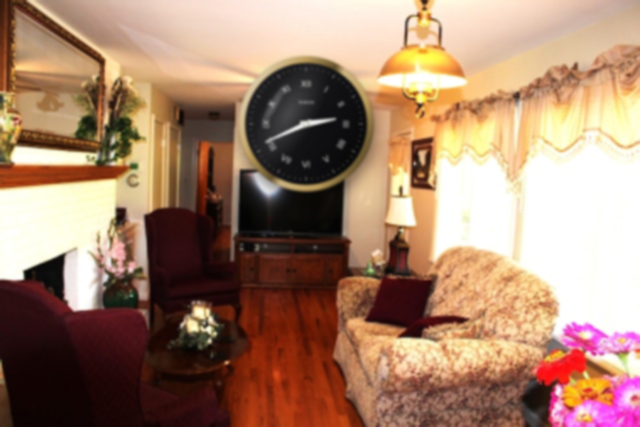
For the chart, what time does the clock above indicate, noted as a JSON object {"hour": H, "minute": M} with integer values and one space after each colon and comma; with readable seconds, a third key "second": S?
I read {"hour": 2, "minute": 41}
